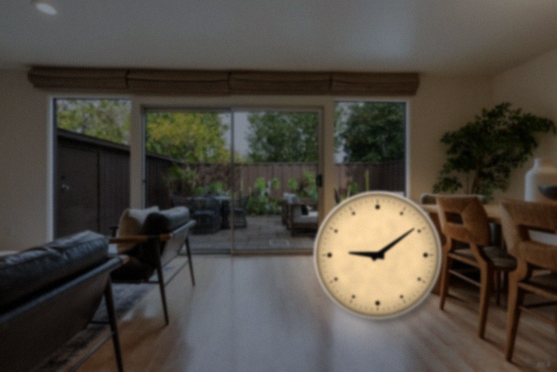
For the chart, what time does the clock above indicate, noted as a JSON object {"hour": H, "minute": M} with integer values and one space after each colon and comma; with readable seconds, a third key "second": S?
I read {"hour": 9, "minute": 9}
